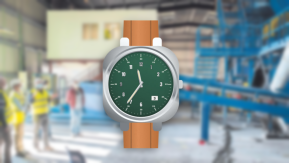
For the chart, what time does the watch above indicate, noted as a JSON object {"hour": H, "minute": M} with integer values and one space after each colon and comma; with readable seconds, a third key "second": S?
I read {"hour": 11, "minute": 36}
